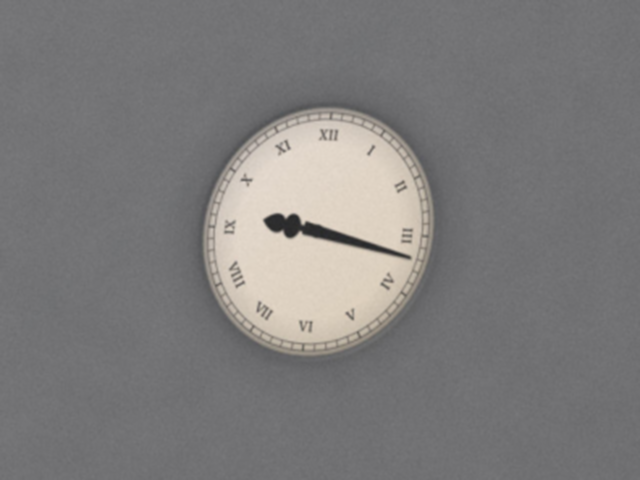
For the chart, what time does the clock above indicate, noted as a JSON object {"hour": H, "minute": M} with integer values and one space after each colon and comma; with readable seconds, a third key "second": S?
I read {"hour": 9, "minute": 17}
